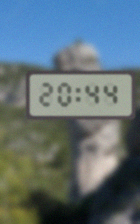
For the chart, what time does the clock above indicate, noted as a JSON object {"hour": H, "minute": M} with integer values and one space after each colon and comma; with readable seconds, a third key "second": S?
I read {"hour": 20, "minute": 44}
